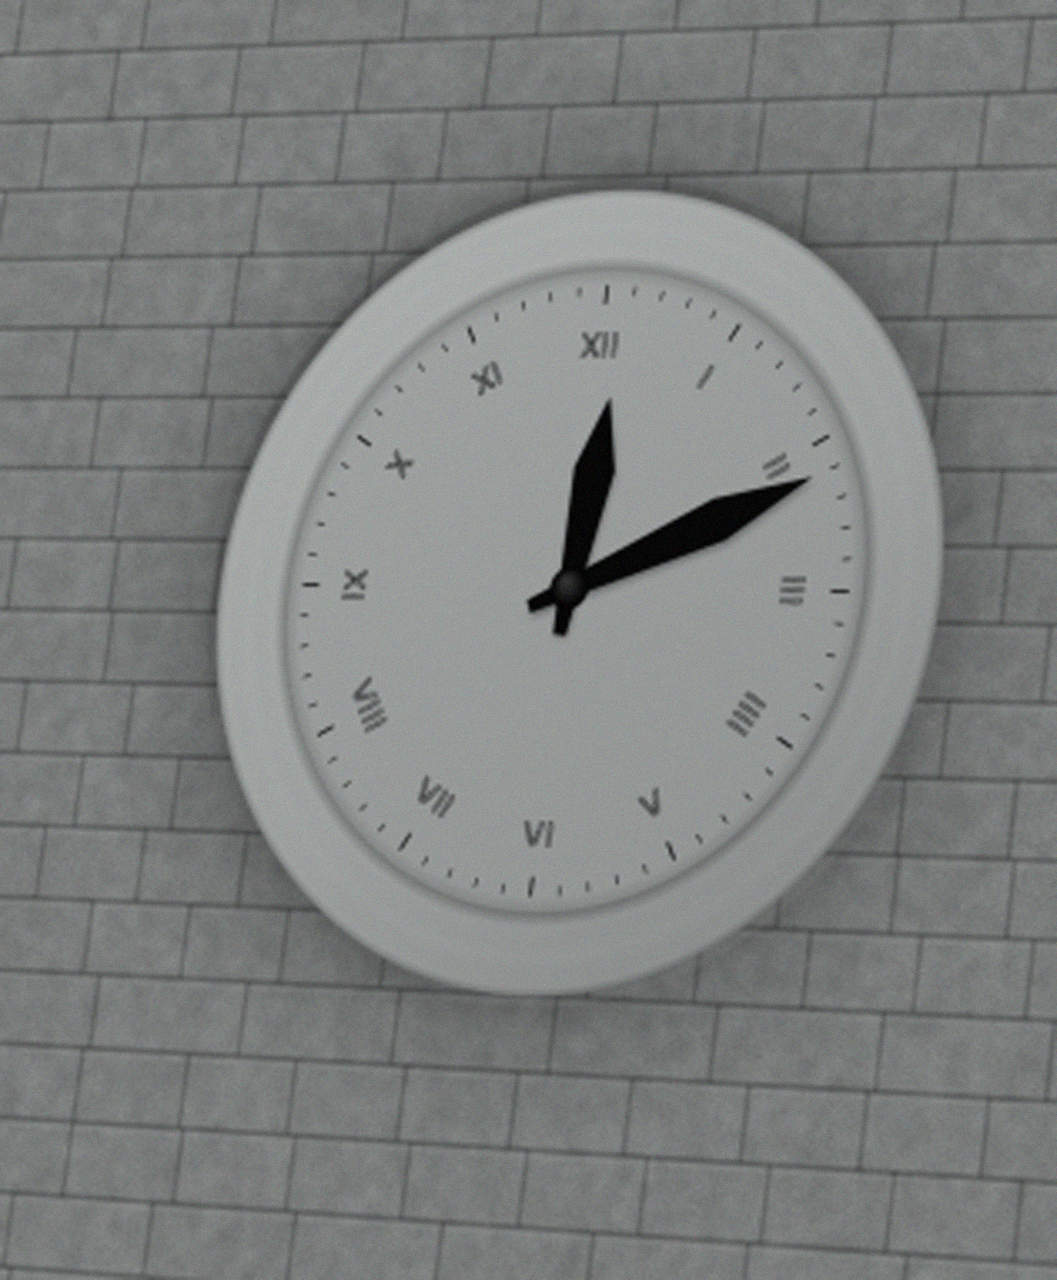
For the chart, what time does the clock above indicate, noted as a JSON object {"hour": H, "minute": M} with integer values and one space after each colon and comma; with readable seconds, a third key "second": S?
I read {"hour": 12, "minute": 11}
